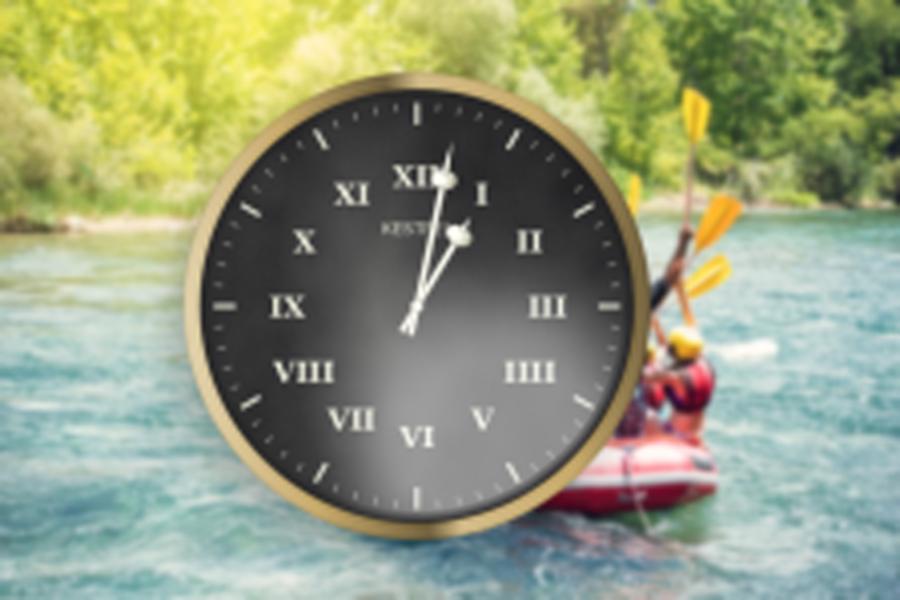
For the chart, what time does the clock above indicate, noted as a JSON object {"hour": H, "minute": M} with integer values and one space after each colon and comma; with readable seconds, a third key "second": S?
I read {"hour": 1, "minute": 2}
